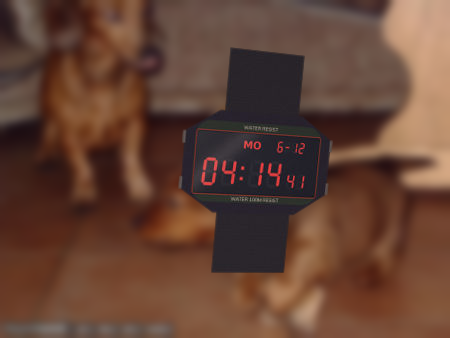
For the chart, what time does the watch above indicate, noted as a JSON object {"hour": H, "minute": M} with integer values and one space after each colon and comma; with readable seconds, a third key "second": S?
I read {"hour": 4, "minute": 14, "second": 41}
